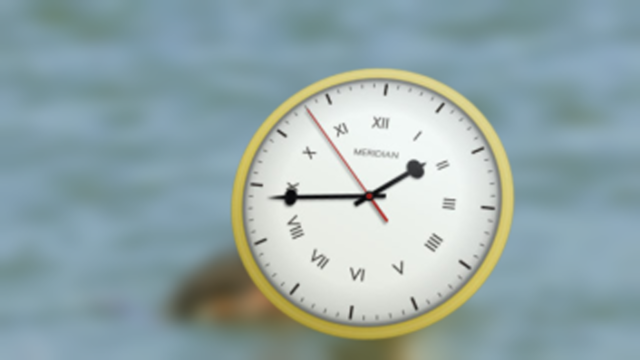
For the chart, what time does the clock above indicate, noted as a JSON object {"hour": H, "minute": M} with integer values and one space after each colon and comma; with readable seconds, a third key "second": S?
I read {"hour": 1, "minute": 43, "second": 53}
